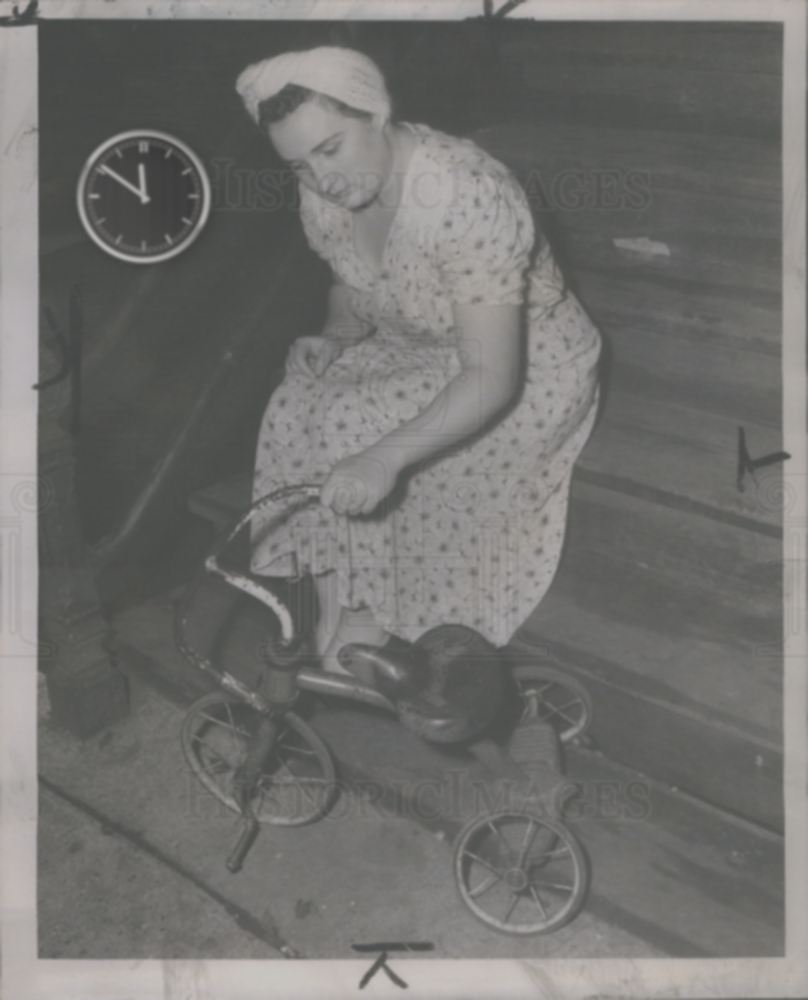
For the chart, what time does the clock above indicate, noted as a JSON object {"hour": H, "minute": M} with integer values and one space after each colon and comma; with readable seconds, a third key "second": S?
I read {"hour": 11, "minute": 51}
